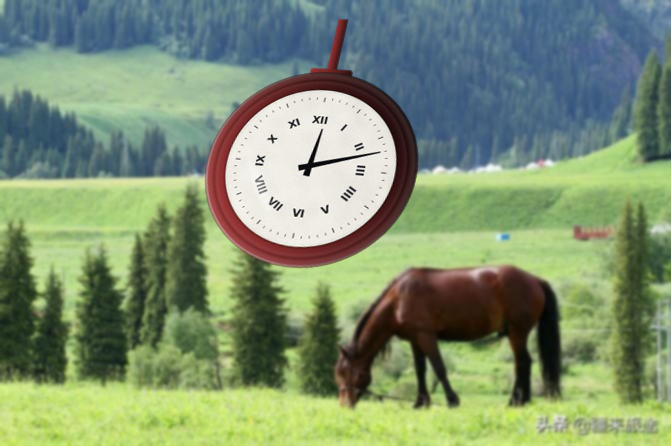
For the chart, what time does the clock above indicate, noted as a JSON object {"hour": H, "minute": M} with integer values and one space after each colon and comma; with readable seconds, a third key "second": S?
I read {"hour": 12, "minute": 12}
